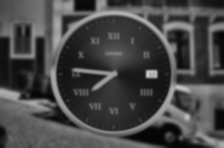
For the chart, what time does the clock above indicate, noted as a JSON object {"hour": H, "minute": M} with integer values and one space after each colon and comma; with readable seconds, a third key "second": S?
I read {"hour": 7, "minute": 46}
